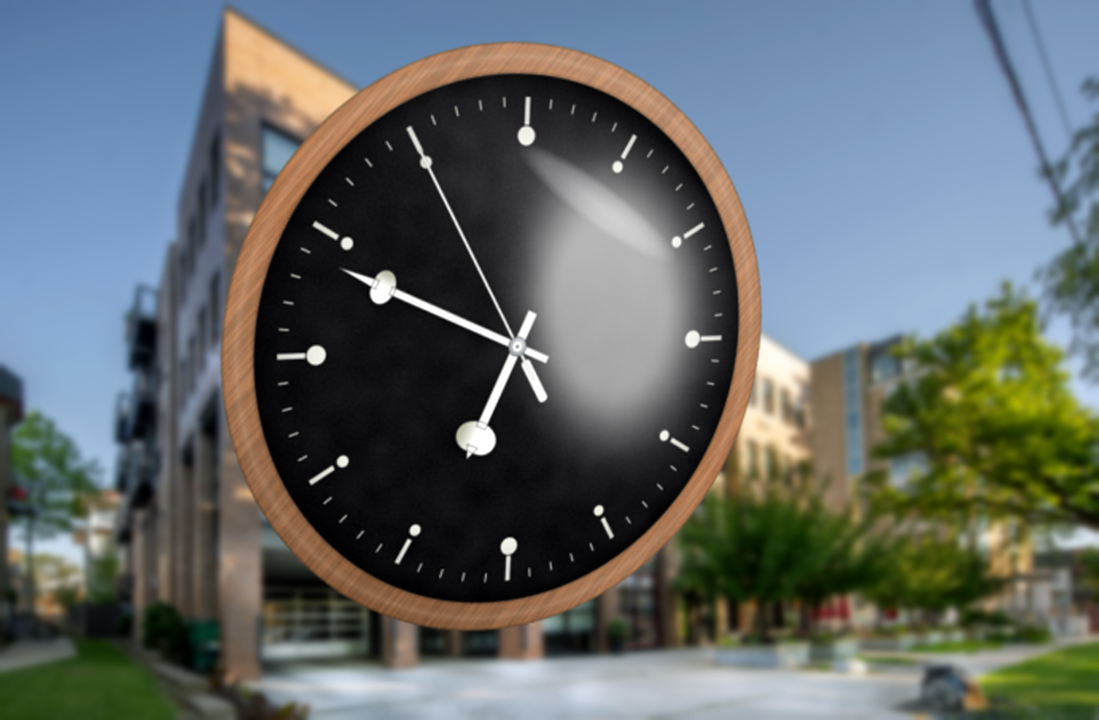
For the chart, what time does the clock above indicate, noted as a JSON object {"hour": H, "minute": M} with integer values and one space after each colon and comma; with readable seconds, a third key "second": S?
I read {"hour": 6, "minute": 48, "second": 55}
